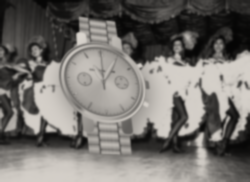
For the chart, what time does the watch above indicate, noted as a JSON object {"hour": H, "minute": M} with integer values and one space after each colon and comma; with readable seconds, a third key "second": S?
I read {"hour": 11, "minute": 5}
